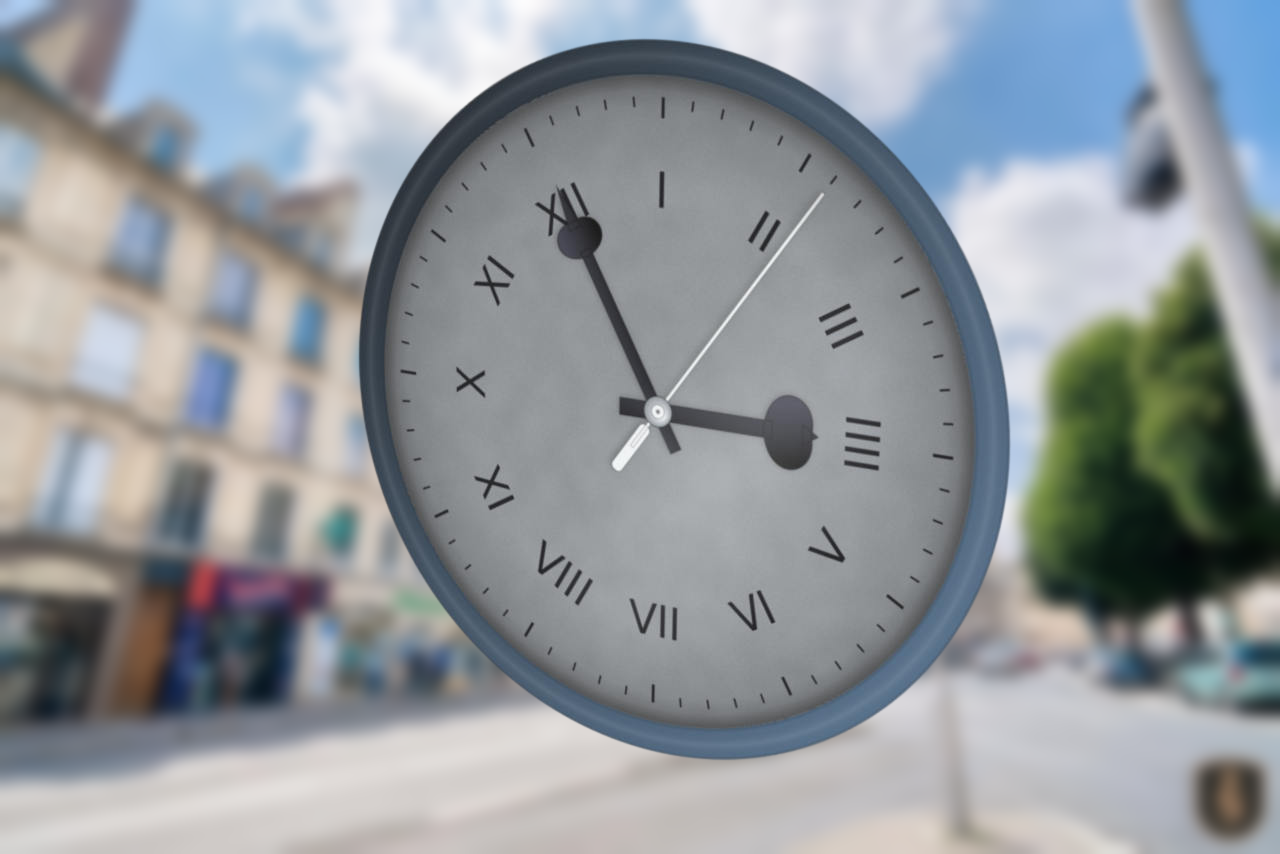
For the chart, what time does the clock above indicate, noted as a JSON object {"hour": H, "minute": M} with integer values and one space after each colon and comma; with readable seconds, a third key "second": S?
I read {"hour": 4, "minute": 0, "second": 11}
